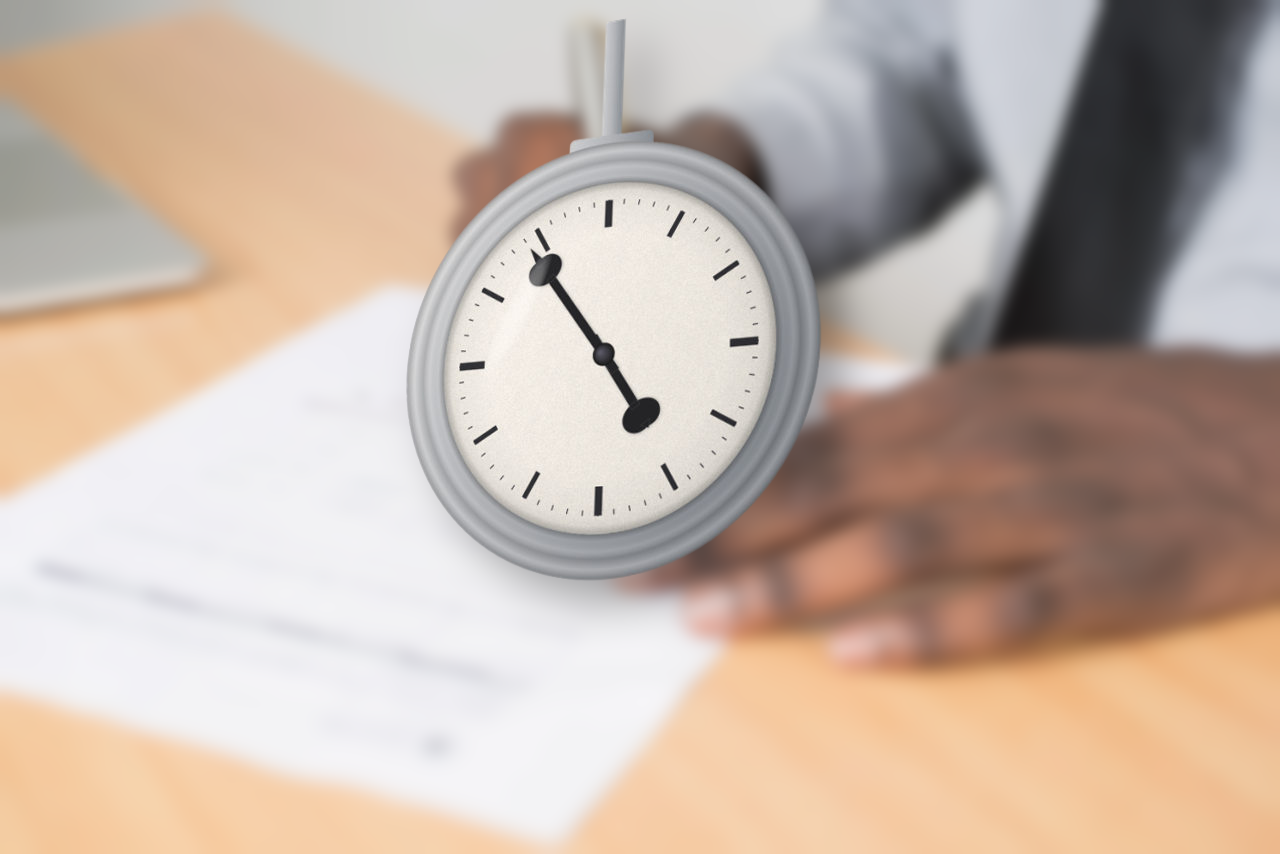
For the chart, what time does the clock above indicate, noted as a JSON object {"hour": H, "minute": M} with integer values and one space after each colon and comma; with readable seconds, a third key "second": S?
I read {"hour": 4, "minute": 54}
